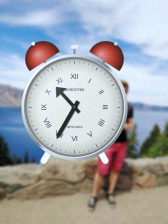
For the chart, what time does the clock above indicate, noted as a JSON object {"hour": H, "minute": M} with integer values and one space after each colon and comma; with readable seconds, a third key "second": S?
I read {"hour": 10, "minute": 35}
